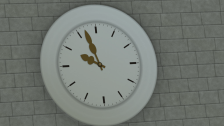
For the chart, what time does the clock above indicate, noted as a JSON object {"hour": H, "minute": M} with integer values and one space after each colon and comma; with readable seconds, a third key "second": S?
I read {"hour": 9, "minute": 57}
